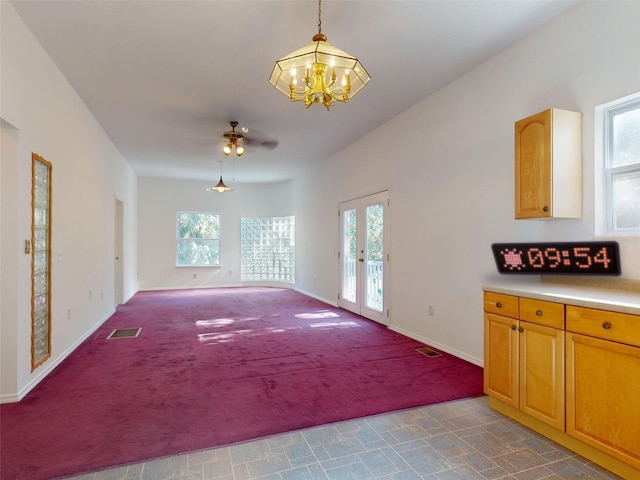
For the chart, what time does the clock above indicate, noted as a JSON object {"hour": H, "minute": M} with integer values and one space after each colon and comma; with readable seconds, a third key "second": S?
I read {"hour": 9, "minute": 54}
